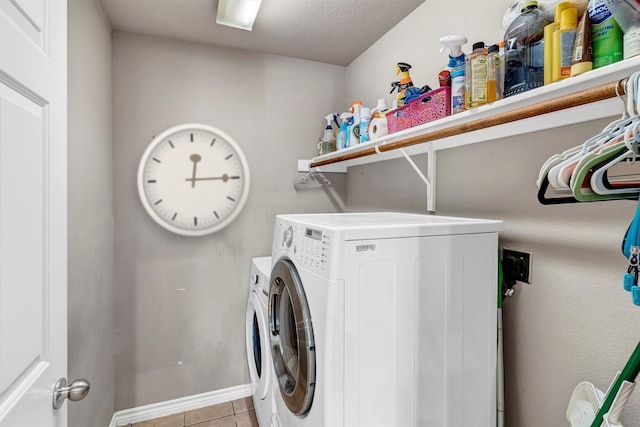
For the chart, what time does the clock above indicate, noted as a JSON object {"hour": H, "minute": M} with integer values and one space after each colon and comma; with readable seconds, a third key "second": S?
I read {"hour": 12, "minute": 15}
